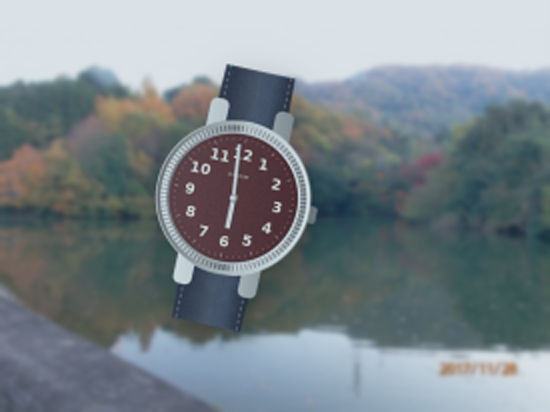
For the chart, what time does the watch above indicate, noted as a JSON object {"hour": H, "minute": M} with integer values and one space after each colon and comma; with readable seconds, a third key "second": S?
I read {"hour": 5, "minute": 59}
